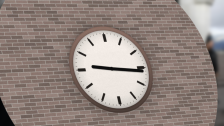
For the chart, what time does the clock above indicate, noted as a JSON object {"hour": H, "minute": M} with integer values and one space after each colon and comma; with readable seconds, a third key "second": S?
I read {"hour": 9, "minute": 16}
